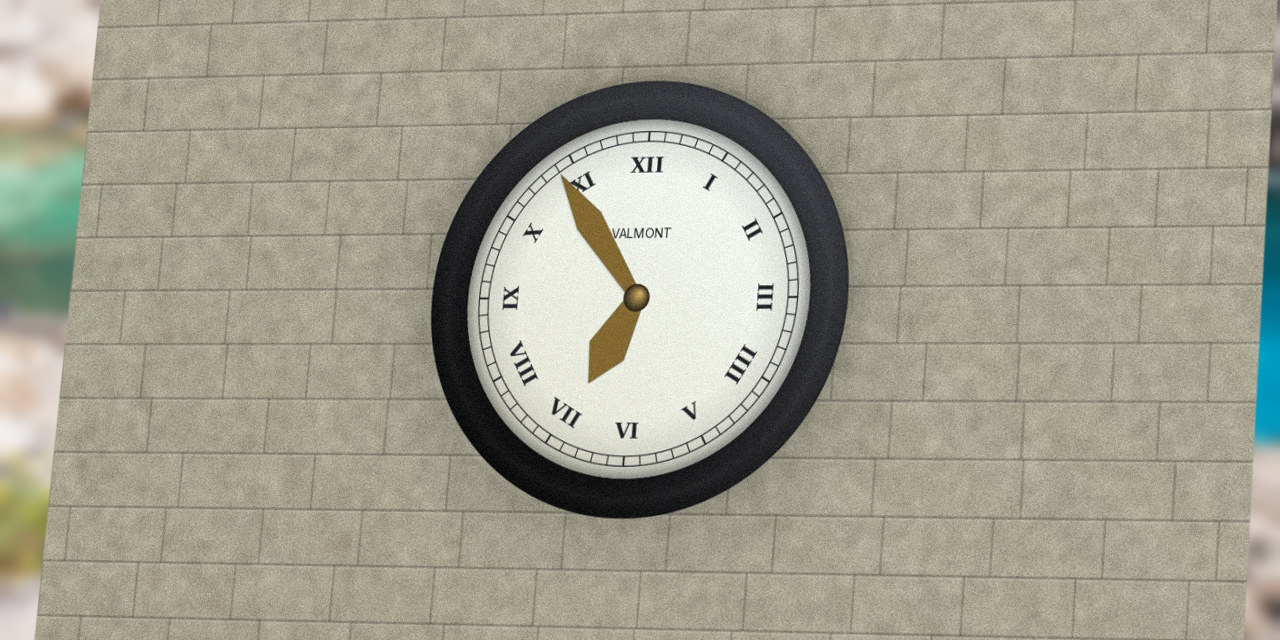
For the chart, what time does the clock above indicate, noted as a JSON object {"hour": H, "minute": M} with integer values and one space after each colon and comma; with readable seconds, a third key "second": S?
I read {"hour": 6, "minute": 54}
